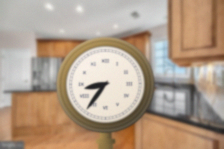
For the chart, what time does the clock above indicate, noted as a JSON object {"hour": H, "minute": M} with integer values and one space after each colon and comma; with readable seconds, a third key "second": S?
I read {"hour": 8, "minute": 36}
